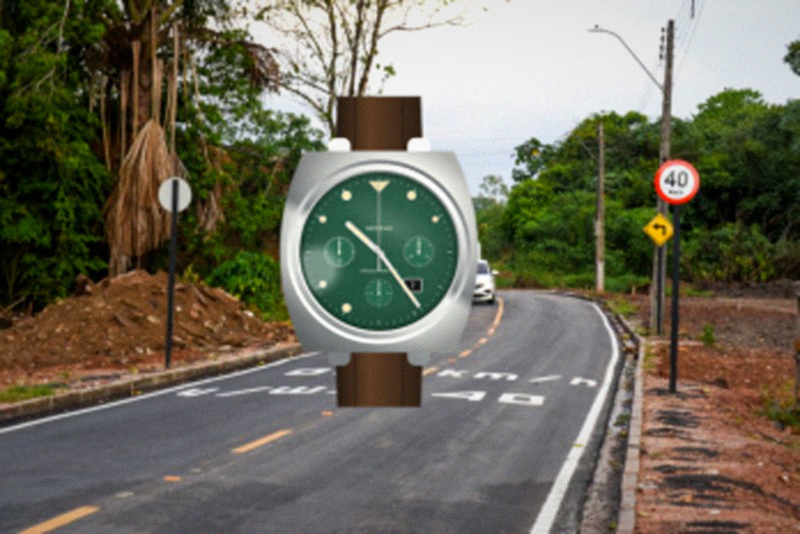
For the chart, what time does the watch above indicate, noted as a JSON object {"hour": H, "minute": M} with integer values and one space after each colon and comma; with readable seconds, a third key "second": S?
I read {"hour": 10, "minute": 24}
